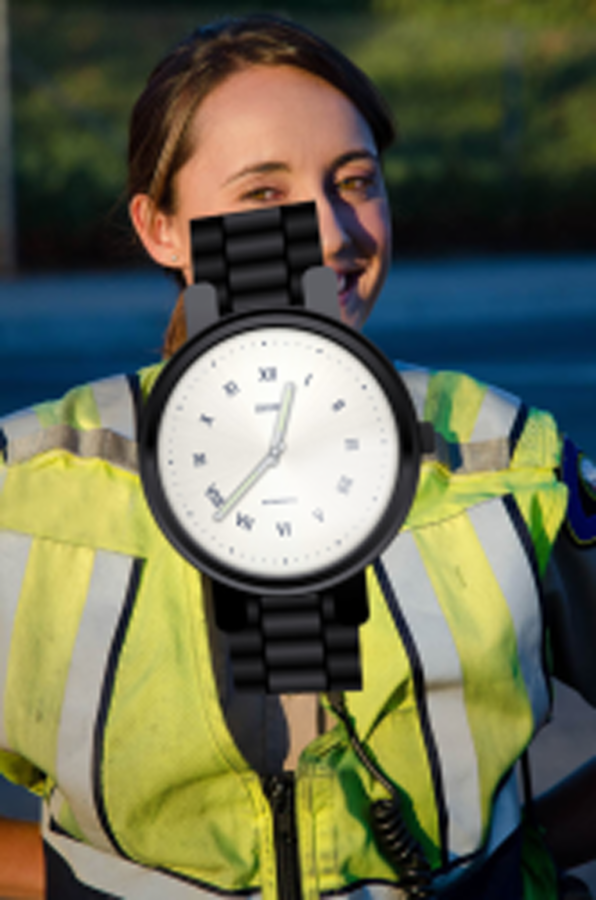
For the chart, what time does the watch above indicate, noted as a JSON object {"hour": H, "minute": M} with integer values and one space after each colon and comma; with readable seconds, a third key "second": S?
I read {"hour": 12, "minute": 38}
